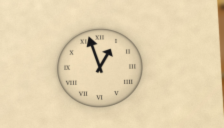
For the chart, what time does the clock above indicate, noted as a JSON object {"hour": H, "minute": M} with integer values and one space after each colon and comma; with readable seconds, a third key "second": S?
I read {"hour": 12, "minute": 57}
